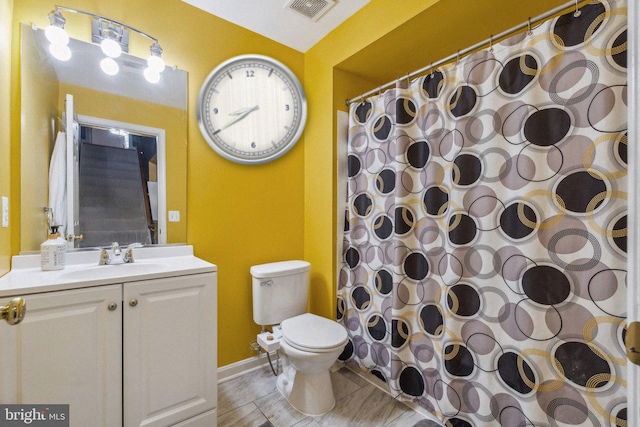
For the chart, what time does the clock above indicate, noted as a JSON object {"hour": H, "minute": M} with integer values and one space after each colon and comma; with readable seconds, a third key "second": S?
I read {"hour": 8, "minute": 40}
